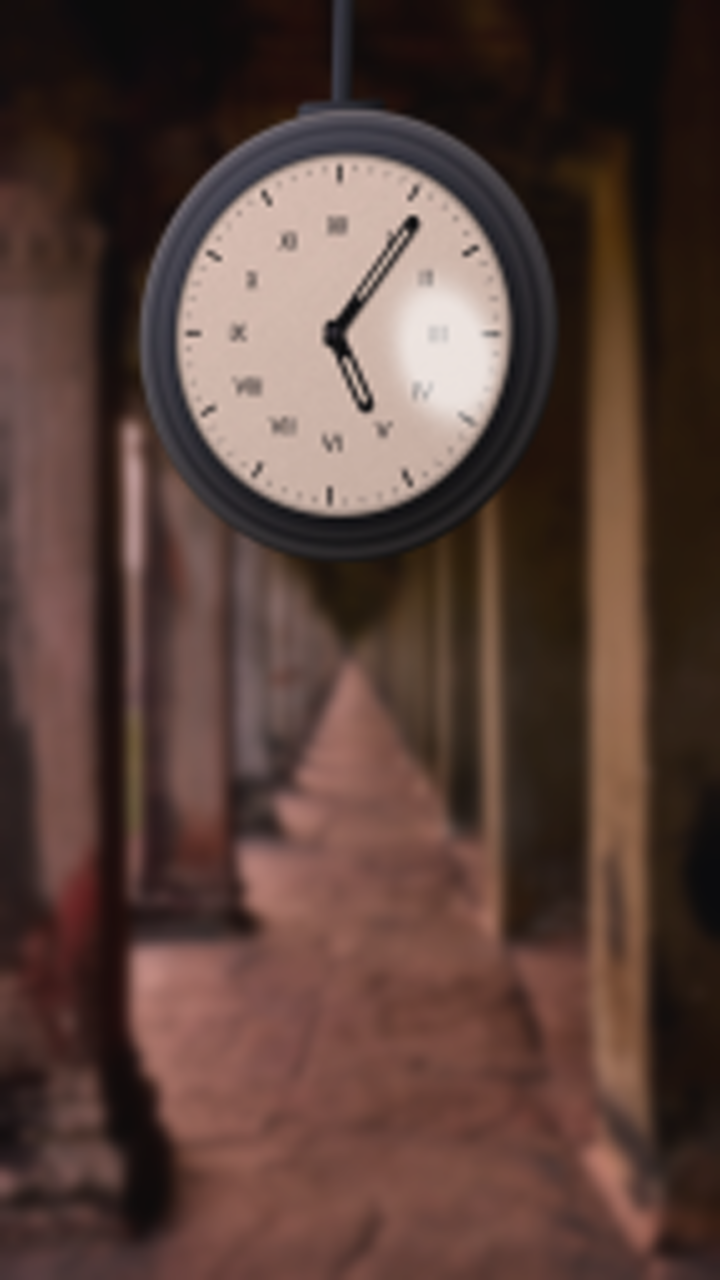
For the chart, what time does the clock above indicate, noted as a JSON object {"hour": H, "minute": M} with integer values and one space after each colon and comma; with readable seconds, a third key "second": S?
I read {"hour": 5, "minute": 6}
